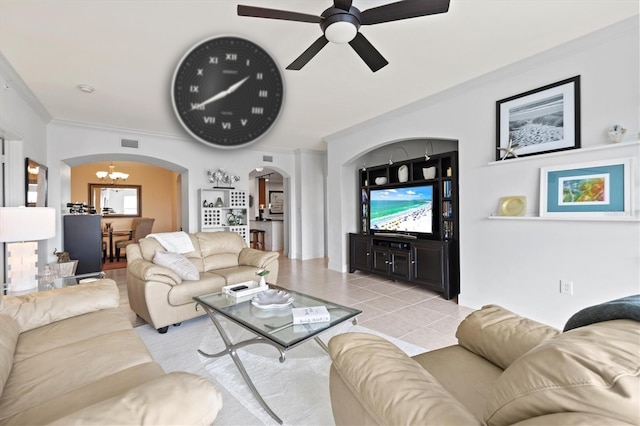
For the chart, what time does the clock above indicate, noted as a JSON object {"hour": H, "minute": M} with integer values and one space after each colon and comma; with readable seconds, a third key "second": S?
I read {"hour": 1, "minute": 40}
